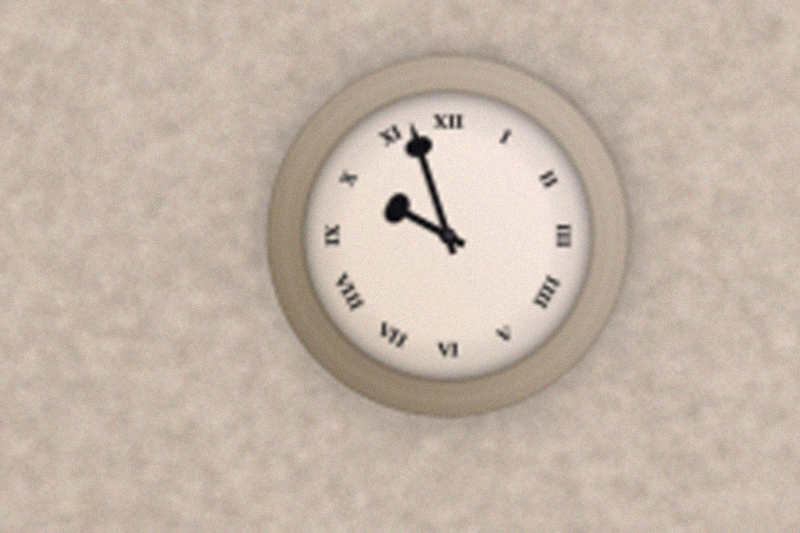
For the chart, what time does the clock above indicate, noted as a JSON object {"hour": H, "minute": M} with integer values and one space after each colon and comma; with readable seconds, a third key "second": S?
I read {"hour": 9, "minute": 57}
